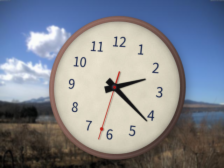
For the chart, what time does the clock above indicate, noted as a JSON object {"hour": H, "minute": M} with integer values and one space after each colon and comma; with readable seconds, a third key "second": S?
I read {"hour": 2, "minute": 21, "second": 32}
